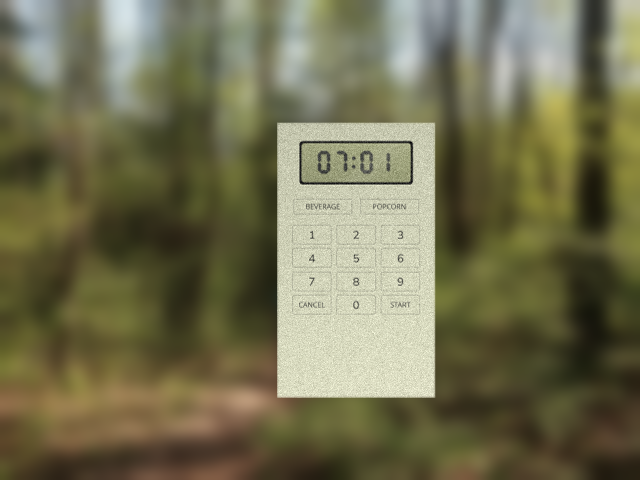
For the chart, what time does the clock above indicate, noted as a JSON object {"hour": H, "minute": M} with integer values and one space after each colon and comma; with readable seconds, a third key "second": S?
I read {"hour": 7, "minute": 1}
